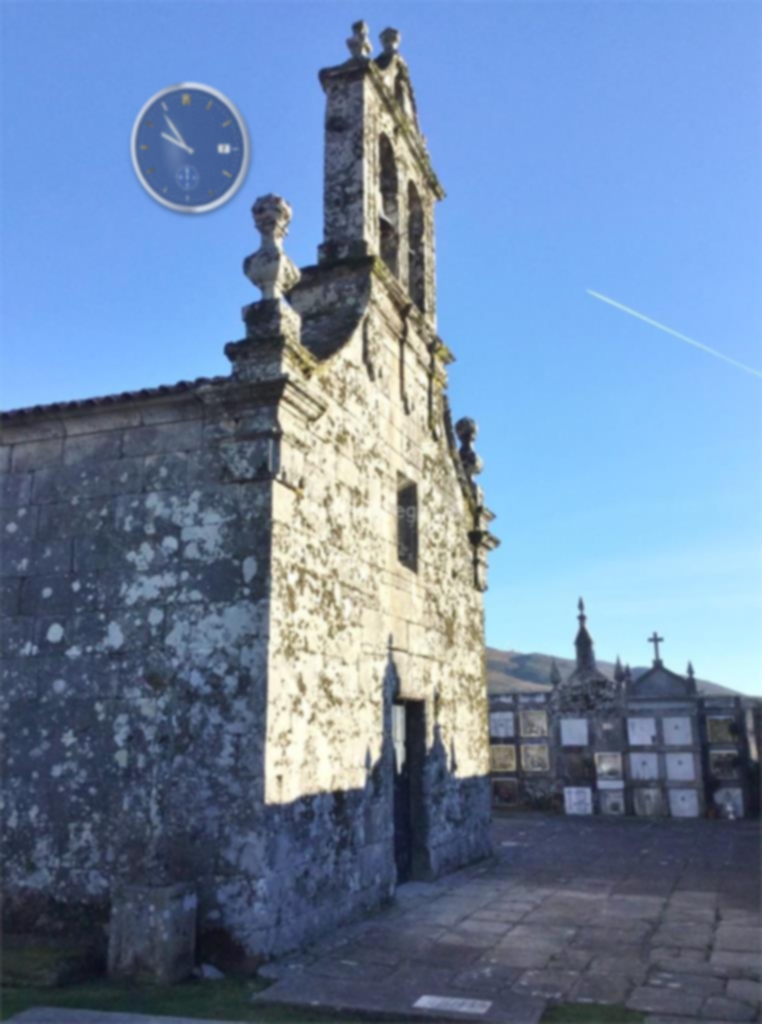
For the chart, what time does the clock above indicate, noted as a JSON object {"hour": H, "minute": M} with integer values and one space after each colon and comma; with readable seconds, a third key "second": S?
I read {"hour": 9, "minute": 54}
